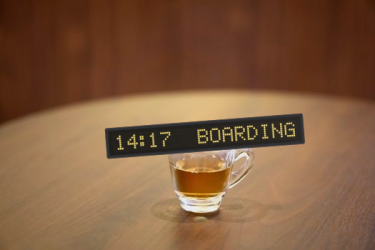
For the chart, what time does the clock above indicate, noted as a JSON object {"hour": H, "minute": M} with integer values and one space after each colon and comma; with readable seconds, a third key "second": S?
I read {"hour": 14, "minute": 17}
